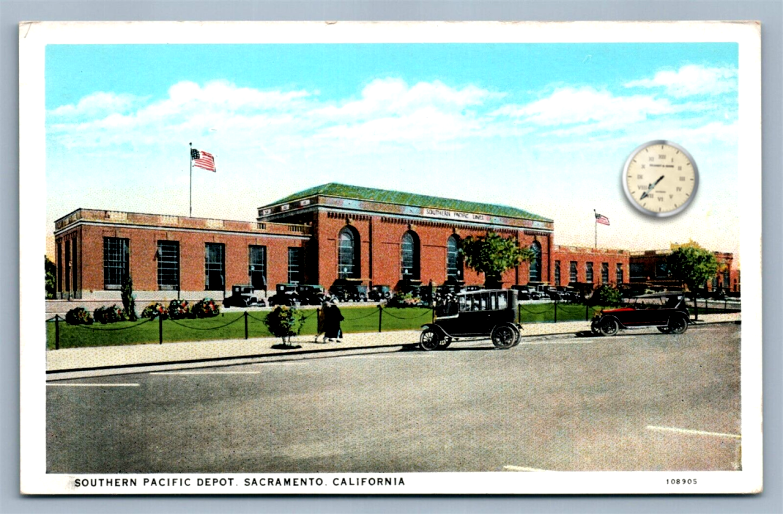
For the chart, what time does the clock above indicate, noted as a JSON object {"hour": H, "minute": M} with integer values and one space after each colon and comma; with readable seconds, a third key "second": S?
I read {"hour": 7, "minute": 37}
